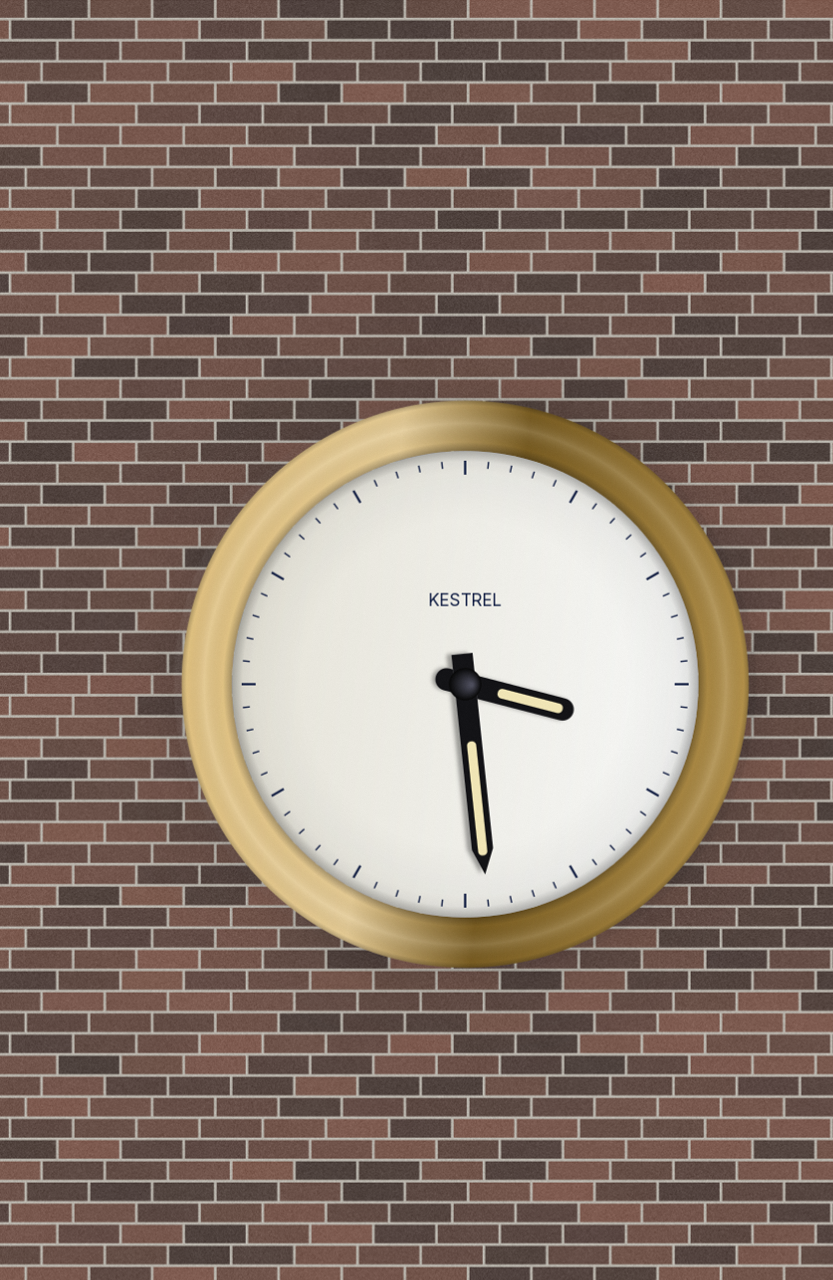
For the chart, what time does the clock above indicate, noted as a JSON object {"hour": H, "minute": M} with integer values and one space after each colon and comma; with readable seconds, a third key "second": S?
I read {"hour": 3, "minute": 29}
